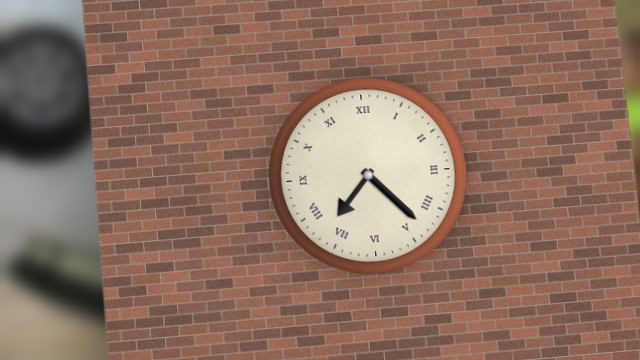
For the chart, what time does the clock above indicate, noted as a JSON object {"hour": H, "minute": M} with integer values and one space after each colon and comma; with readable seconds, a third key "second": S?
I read {"hour": 7, "minute": 23}
